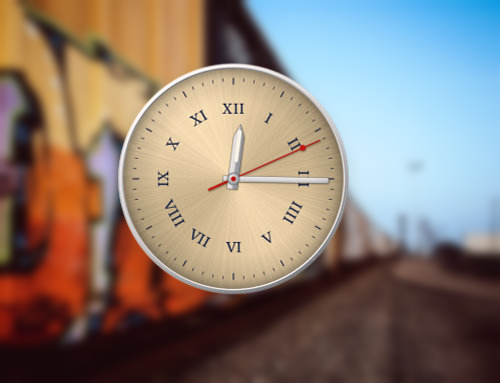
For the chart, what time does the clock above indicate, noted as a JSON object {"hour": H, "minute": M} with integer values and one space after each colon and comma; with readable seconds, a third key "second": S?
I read {"hour": 12, "minute": 15, "second": 11}
